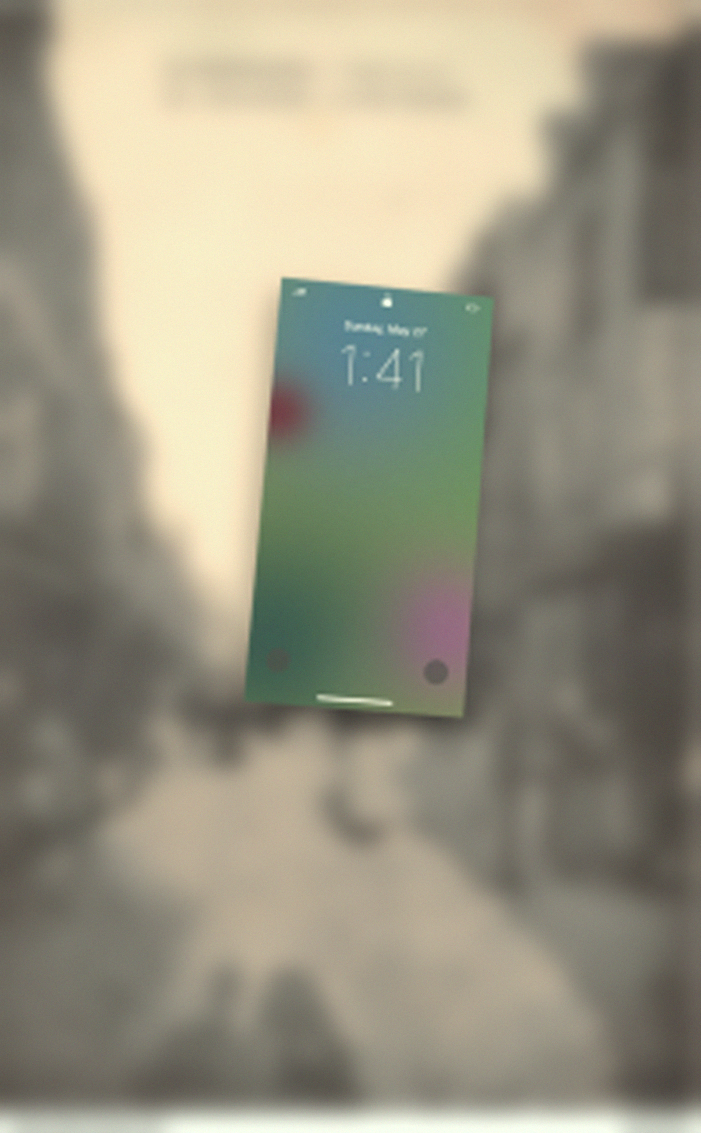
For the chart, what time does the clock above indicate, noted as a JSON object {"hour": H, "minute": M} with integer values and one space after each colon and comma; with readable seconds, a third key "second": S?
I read {"hour": 1, "minute": 41}
